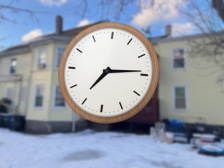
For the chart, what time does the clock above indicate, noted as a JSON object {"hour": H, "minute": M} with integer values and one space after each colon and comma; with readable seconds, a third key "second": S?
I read {"hour": 7, "minute": 14}
